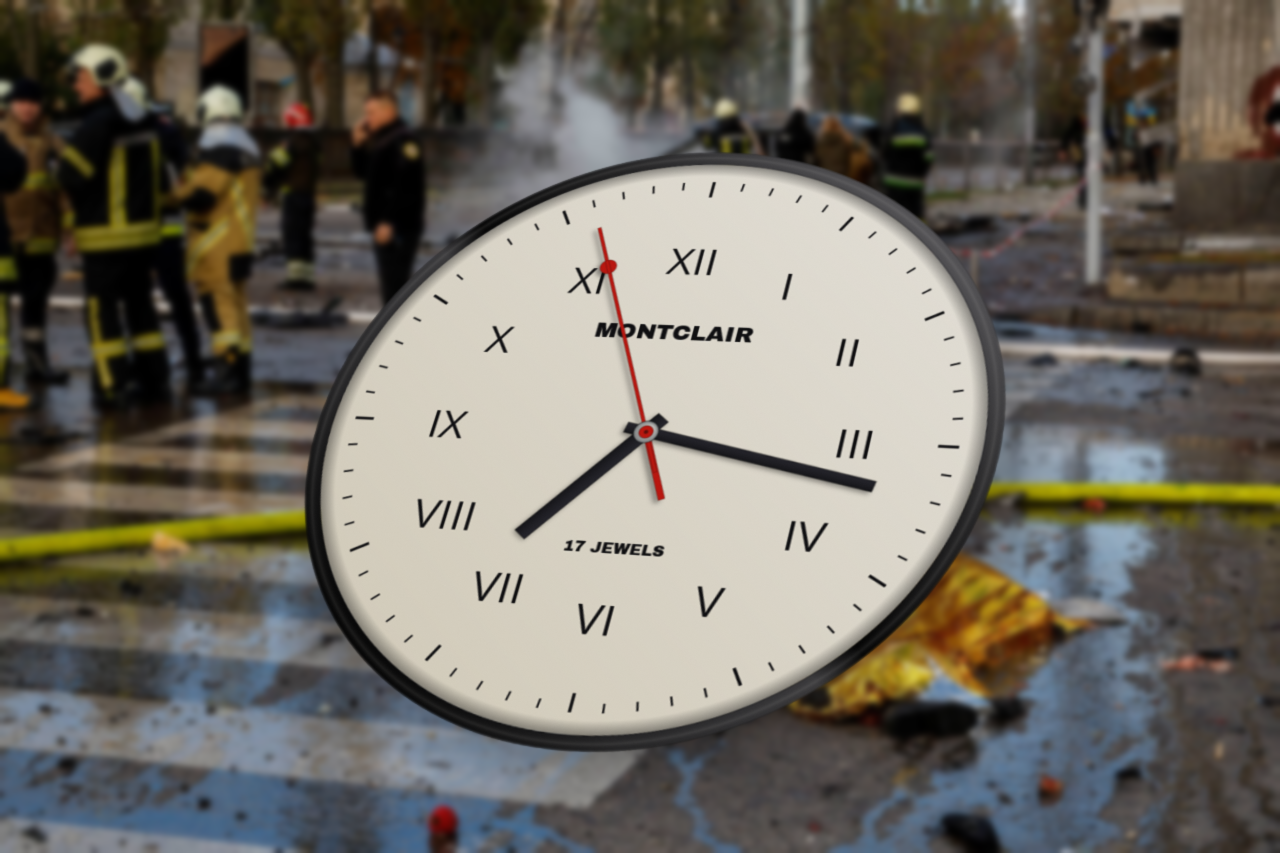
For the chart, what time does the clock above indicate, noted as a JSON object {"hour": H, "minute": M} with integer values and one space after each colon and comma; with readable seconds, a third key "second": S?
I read {"hour": 7, "minute": 16, "second": 56}
